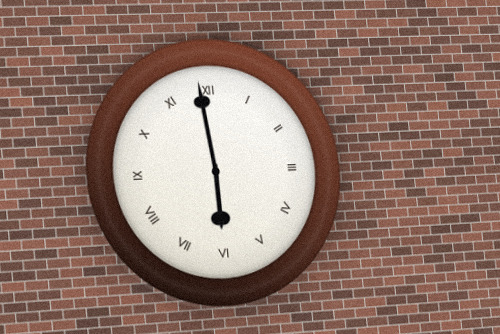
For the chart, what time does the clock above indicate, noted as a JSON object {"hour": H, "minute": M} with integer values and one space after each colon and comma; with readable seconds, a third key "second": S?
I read {"hour": 5, "minute": 59}
